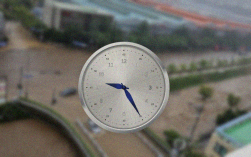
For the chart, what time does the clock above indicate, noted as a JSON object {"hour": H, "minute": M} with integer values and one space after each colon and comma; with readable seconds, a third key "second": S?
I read {"hour": 9, "minute": 25}
